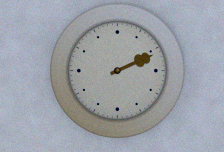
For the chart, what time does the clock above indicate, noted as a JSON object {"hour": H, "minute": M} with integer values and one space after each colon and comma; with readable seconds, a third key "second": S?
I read {"hour": 2, "minute": 11}
